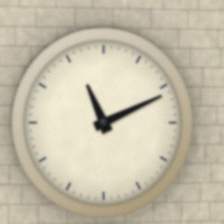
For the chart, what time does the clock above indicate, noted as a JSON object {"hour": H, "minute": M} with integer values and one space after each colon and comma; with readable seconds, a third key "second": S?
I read {"hour": 11, "minute": 11}
